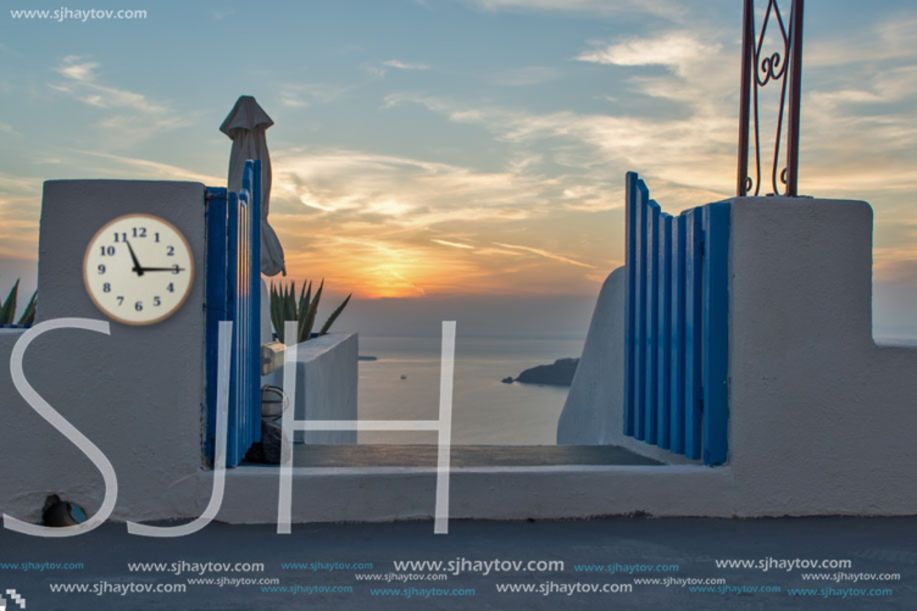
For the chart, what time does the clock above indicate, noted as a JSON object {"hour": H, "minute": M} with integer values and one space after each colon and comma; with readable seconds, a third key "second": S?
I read {"hour": 11, "minute": 15}
